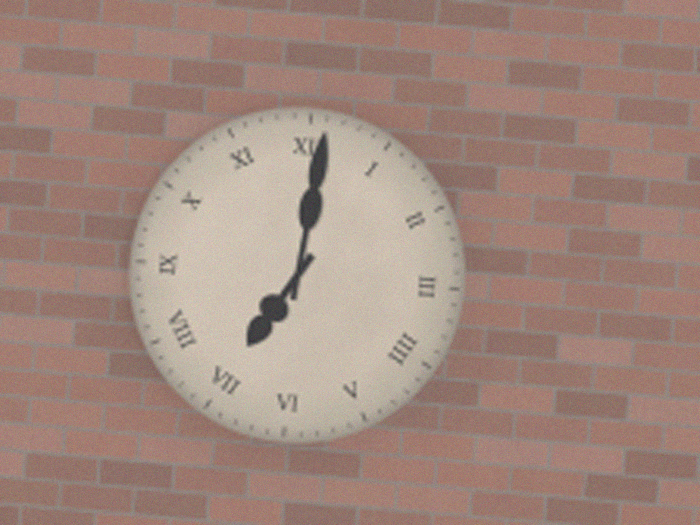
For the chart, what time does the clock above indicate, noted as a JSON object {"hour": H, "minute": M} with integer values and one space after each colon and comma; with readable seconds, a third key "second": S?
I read {"hour": 7, "minute": 1}
